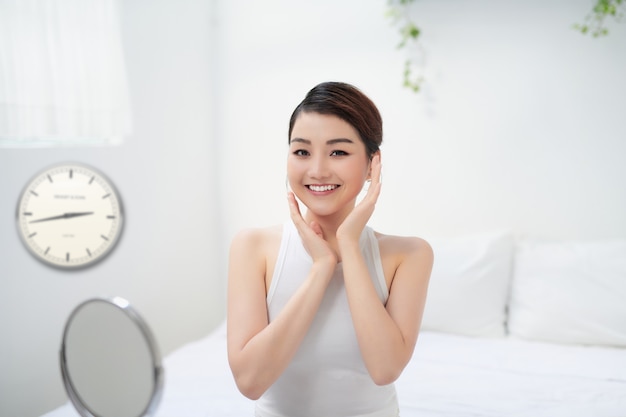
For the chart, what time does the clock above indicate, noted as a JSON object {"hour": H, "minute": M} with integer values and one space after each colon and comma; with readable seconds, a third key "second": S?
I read {"hour": 2, "minute": 43}
